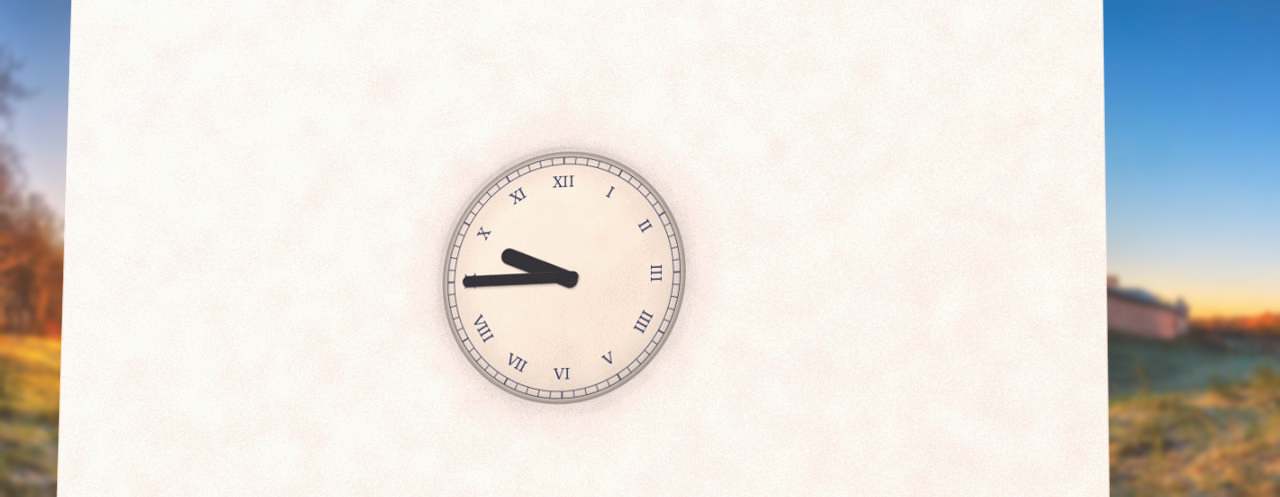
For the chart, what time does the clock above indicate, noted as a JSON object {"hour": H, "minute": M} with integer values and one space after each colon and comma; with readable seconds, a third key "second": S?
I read {"hour": 9, "minute": 45}
